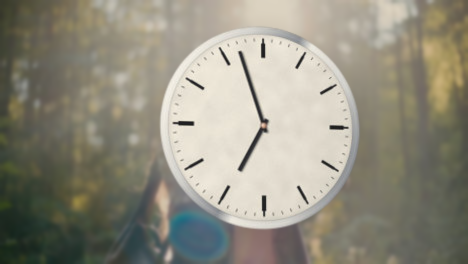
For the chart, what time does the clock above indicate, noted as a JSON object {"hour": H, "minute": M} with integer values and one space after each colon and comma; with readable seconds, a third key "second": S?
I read {"hour": 6, "minute": 57}
